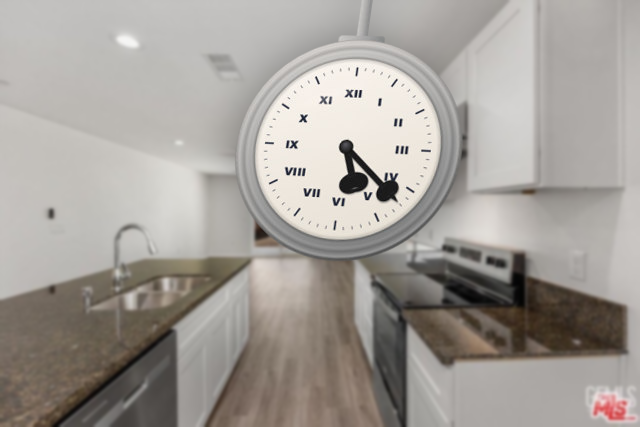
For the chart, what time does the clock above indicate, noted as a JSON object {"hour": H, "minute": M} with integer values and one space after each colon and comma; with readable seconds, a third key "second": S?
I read {"hour": 5, "minute": 22}
